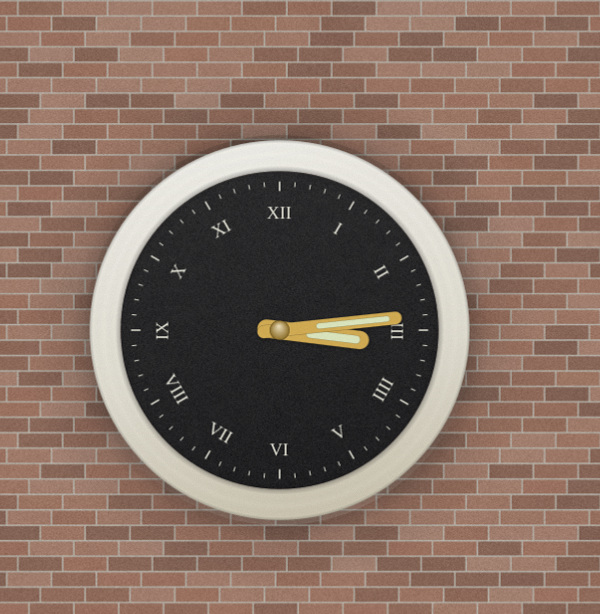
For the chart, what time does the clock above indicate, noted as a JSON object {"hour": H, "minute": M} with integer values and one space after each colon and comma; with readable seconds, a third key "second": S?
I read {"hour": 3, "minute": 14}
